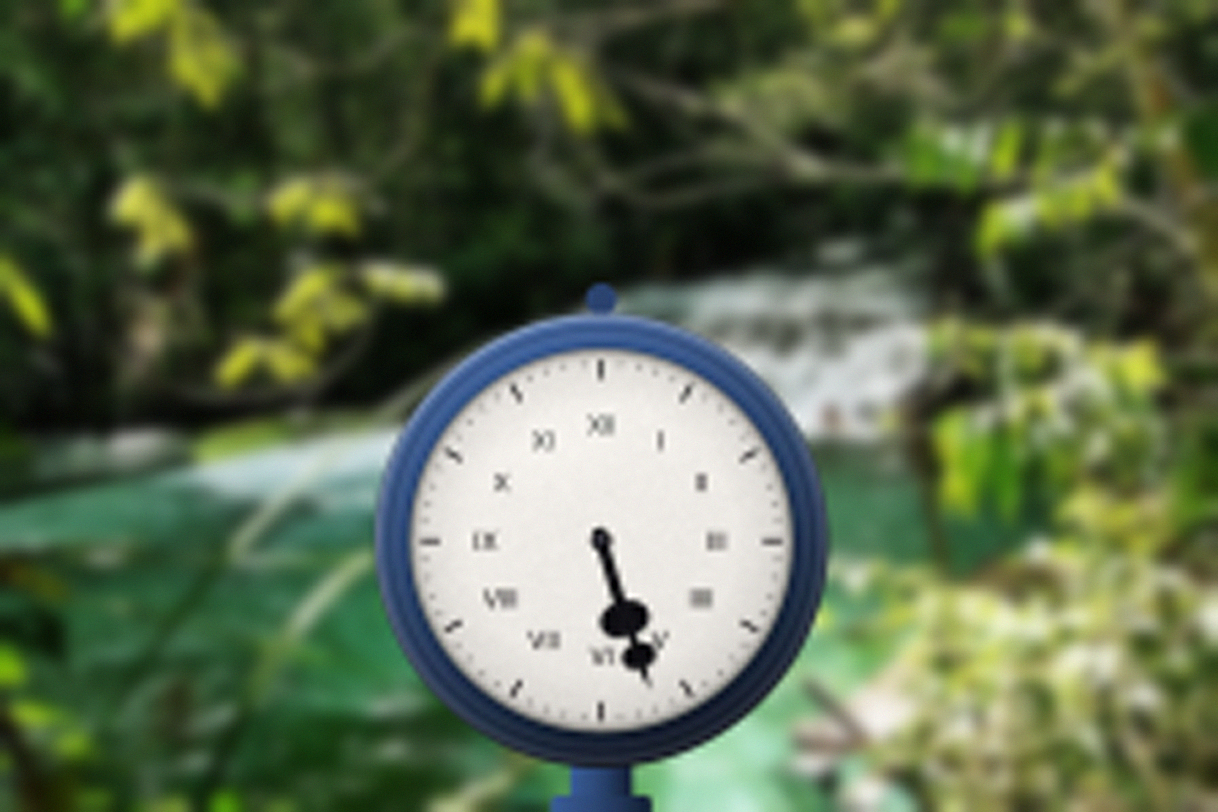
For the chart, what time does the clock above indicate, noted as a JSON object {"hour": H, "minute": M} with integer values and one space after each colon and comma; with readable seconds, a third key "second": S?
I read {"hour": 5, "minute": 27}
